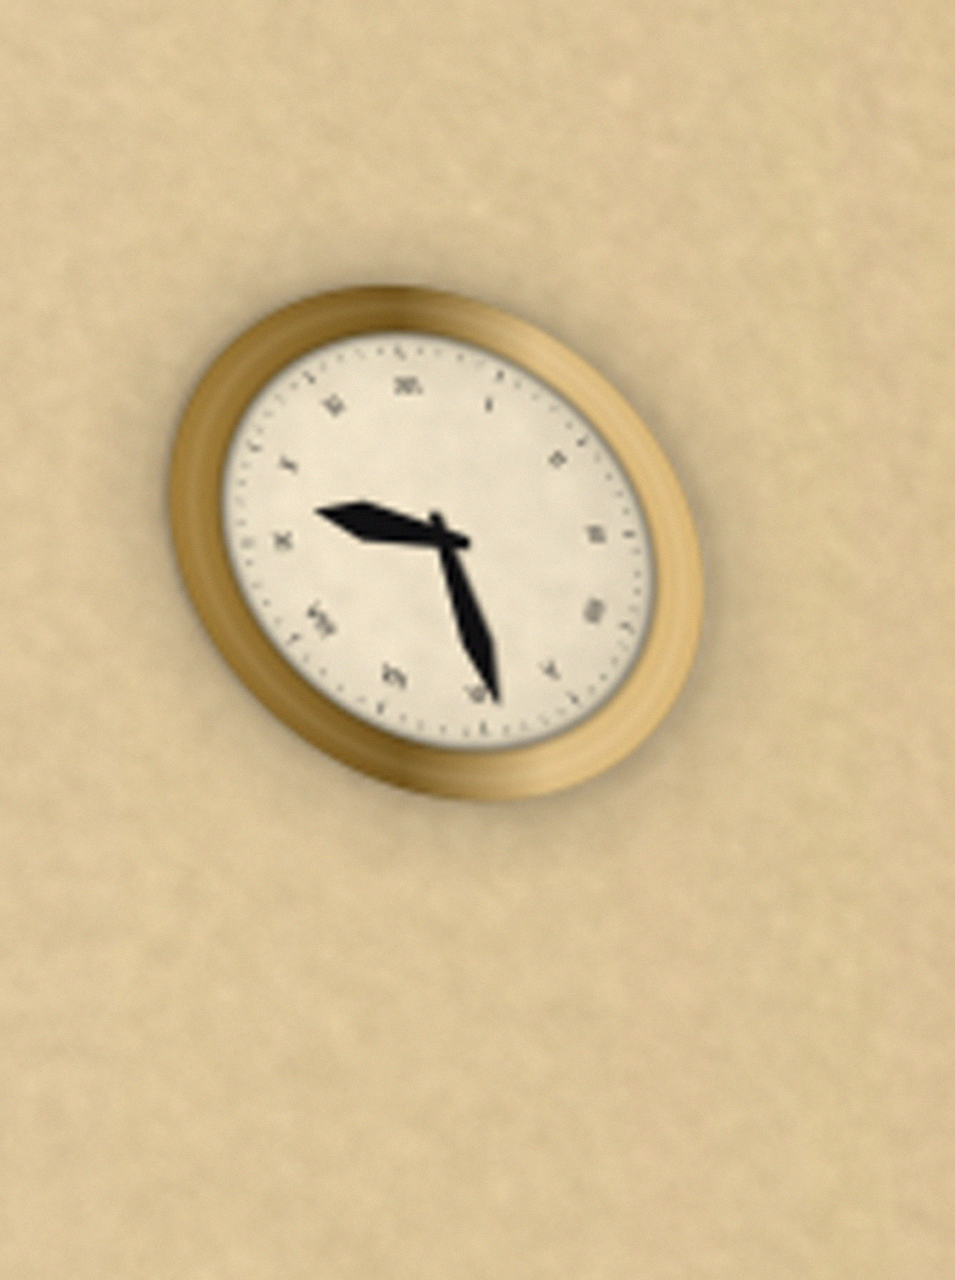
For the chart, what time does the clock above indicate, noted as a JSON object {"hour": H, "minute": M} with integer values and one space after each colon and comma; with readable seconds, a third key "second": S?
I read {"hour": 9, "minute": 29}
